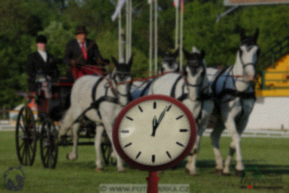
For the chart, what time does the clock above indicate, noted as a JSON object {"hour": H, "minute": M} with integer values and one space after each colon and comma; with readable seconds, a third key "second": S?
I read {"hour": 12, "minute": 4}
